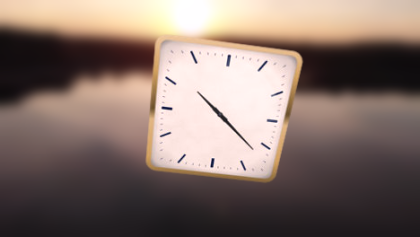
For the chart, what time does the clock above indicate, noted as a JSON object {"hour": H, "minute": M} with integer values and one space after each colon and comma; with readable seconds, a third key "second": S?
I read {"hour": 10, "minute": 22}
